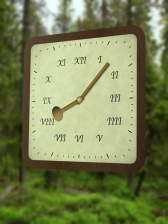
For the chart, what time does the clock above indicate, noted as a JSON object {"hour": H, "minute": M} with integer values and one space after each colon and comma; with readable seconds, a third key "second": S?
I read {"hour": 8, "minute": 7}
